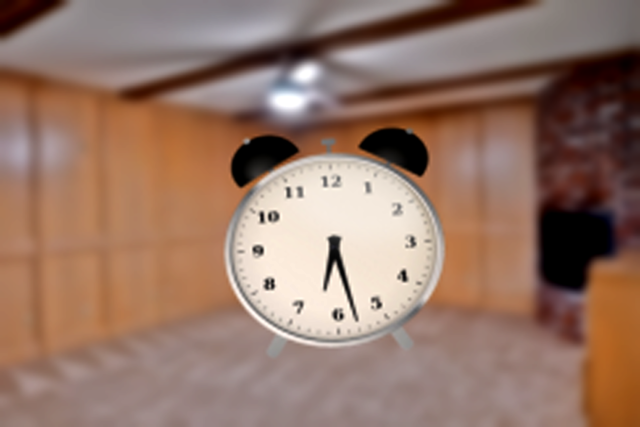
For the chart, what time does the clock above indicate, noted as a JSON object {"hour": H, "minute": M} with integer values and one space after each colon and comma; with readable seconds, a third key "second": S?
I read {"hour": 6, "minute": 28}
